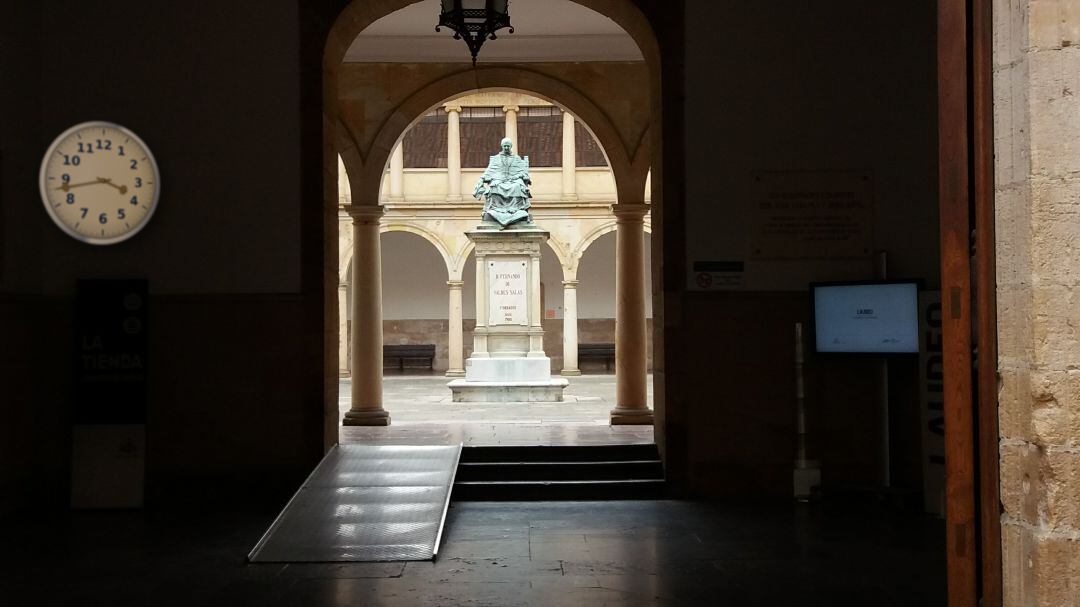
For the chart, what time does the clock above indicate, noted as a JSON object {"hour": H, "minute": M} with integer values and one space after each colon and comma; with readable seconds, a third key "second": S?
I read {"hour": 3, "minute": 43}
